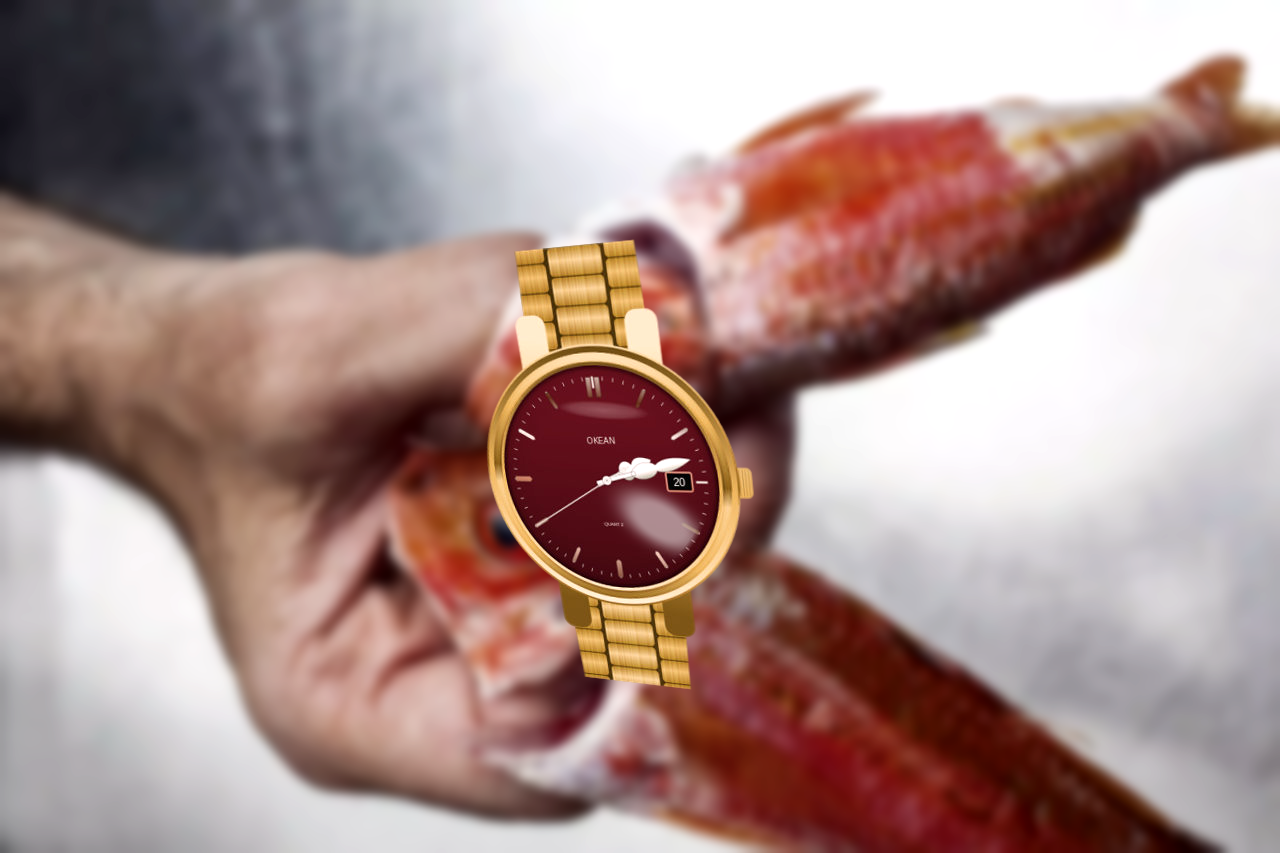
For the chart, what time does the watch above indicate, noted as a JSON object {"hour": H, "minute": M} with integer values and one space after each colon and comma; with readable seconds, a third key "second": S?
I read {"hour": 2, "minute": 12, "second": 40}
